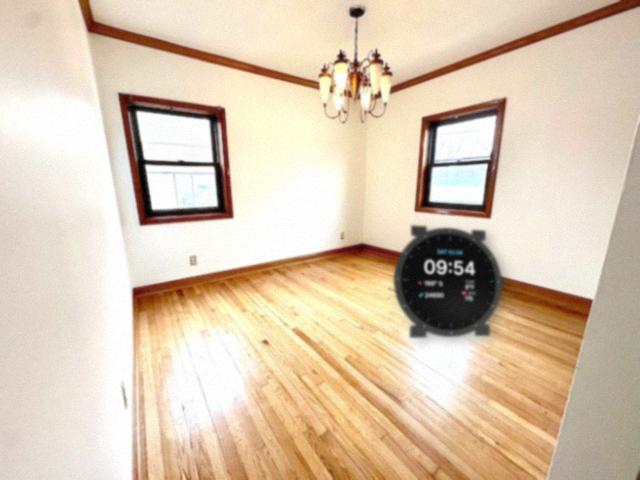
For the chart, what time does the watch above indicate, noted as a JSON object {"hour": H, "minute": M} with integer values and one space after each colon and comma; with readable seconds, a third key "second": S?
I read {"hour": 9, "minute": 54}
